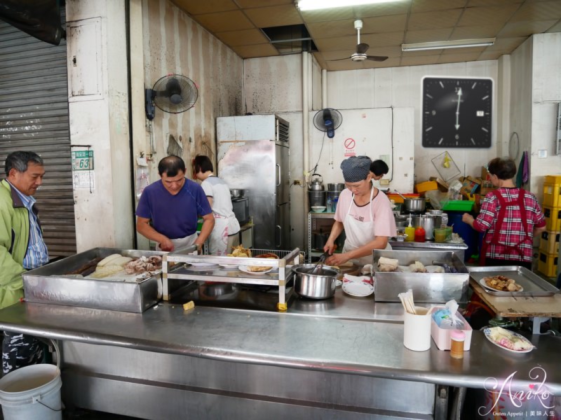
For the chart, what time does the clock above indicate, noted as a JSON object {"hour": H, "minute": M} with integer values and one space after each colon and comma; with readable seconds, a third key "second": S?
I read {"hour": 6, "minute": 1}
